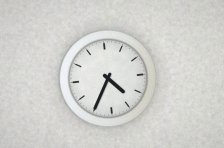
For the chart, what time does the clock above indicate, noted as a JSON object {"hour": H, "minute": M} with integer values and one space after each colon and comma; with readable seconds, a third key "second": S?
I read {"hour": 4, "minute": 35}
